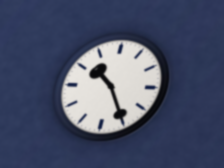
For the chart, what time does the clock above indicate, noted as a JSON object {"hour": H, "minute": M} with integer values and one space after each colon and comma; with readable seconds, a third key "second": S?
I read {"hour": 10, "minute": 25}
